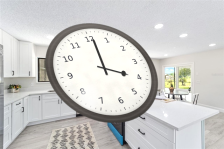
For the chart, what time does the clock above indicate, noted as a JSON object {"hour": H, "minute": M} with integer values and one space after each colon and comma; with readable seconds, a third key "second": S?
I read {"hour": 4, "minute": 1}
